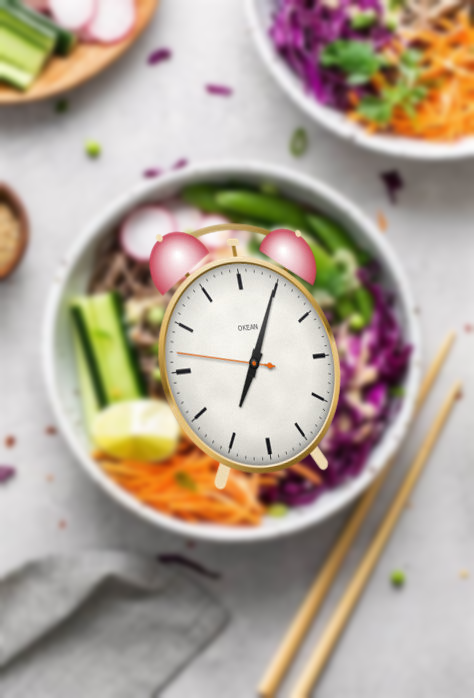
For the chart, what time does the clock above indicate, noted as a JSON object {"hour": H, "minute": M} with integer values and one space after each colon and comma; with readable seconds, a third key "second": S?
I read {"hour": 7, "minute": 4, "second": 47}
